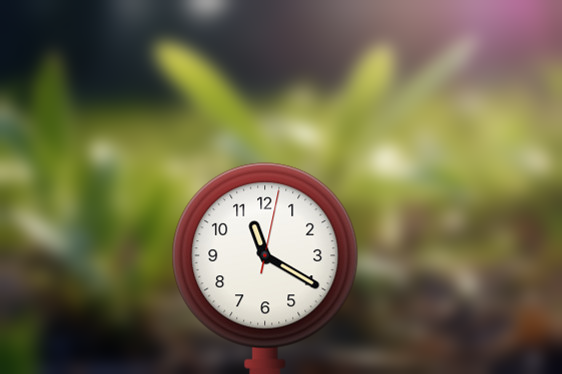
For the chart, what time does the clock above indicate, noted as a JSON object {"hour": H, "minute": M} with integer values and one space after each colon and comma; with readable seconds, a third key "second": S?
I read {"hour": 11, "minute": 20, "second": 2}
